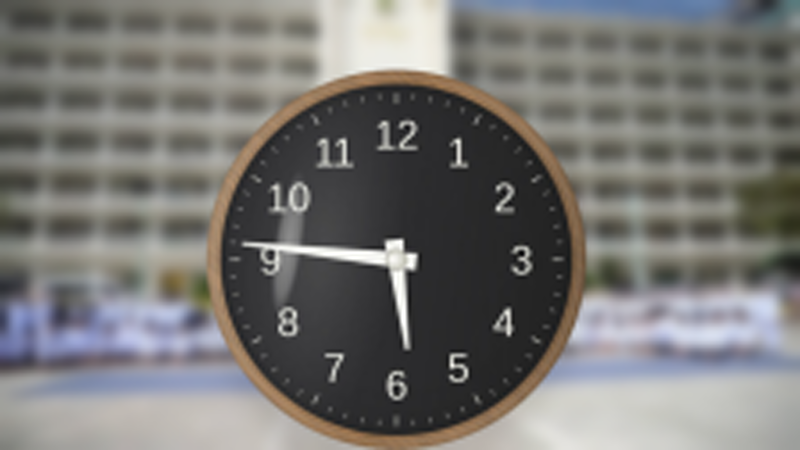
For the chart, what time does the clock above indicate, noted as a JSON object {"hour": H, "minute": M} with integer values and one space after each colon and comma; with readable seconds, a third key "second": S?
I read {"hour": 5, "minute": 46}
